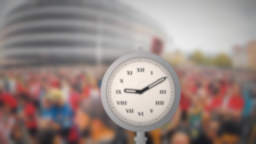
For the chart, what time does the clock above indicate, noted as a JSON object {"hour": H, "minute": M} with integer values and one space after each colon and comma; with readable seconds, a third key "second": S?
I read {"hour": 9, "minute": 10}
